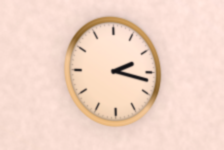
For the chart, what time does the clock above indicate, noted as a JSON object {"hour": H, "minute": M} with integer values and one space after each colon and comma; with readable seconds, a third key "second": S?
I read {"hour": 2, "minute": 17}
